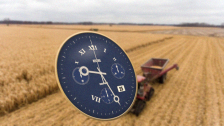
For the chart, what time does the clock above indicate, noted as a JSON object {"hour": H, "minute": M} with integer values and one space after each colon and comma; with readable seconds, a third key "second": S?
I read {"hour": 9, "minute": 27}
